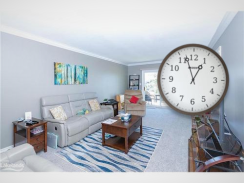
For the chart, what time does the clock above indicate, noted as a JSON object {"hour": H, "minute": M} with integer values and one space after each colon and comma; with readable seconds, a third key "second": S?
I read {"hour": 12, "minute": 57}
